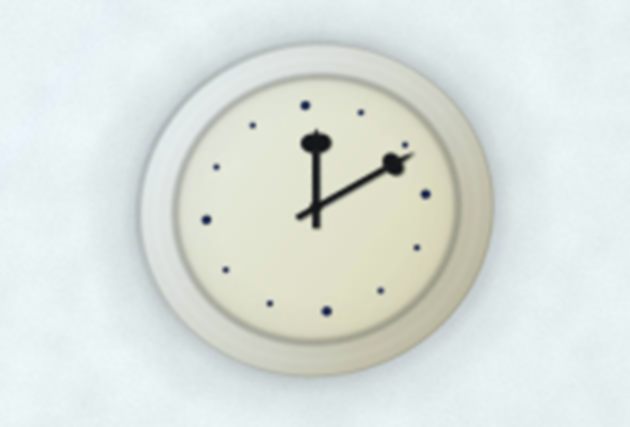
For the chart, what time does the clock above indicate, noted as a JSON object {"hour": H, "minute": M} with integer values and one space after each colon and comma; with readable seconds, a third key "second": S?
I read {"hour": 12, "minute": 11}
